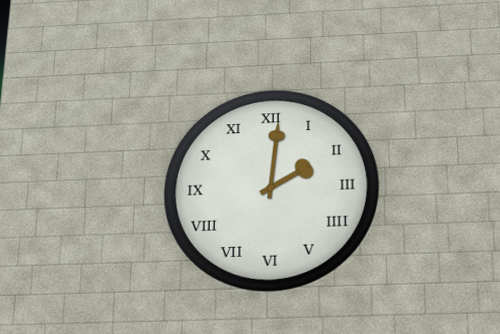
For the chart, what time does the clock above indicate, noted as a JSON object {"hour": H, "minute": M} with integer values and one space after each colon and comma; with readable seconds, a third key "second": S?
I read {"hour": 2, "minute": 1}
